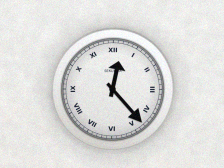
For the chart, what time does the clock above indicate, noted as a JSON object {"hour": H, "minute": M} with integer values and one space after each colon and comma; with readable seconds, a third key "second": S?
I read {"hour": 12, "minute": 23}
